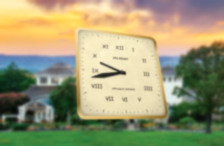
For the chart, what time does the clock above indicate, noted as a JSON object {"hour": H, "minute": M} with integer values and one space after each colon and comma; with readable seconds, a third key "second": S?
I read {"hour": 9, "minute": 43}
